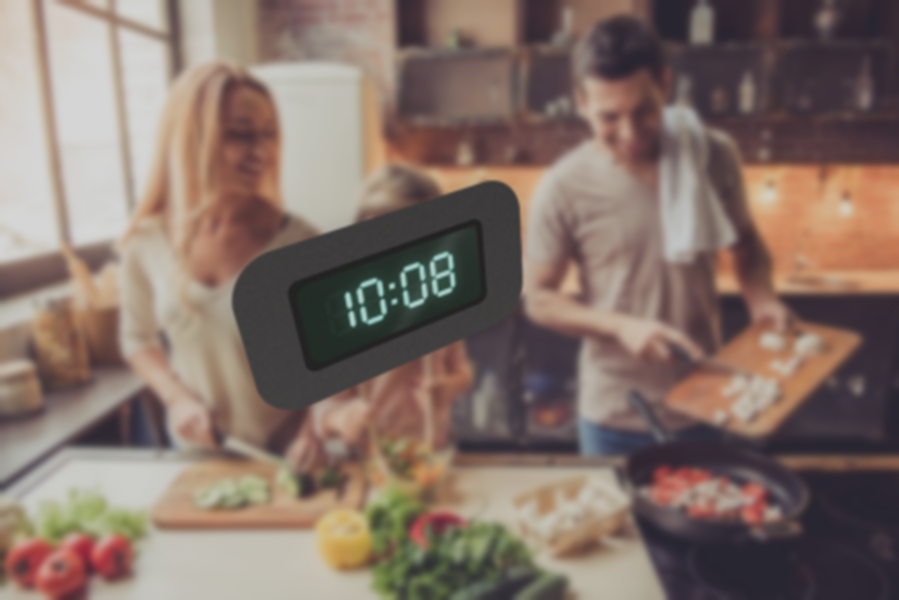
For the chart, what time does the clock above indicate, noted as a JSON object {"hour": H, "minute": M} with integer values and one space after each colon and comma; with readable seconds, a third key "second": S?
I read {"hour": 10, "minute": 8}
